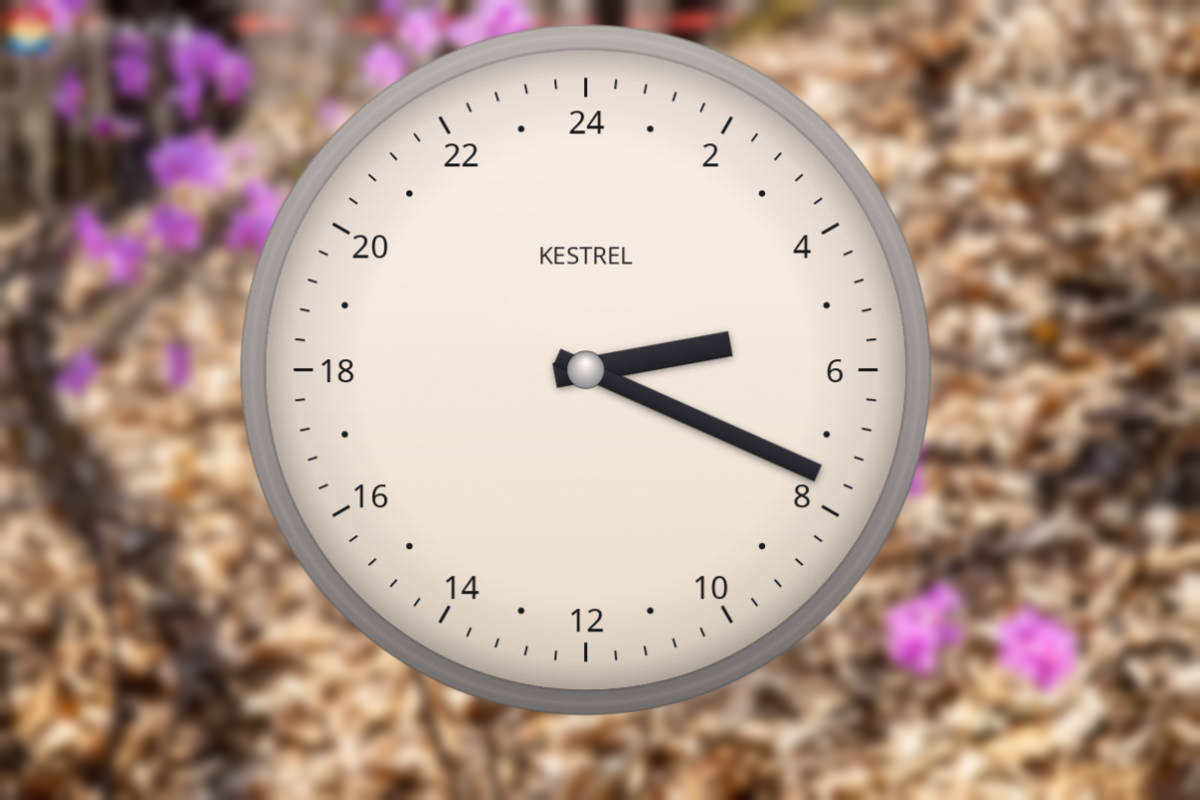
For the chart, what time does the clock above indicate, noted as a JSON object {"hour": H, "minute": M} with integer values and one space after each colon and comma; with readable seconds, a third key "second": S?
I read {"hour": 5, "minute": 19}
